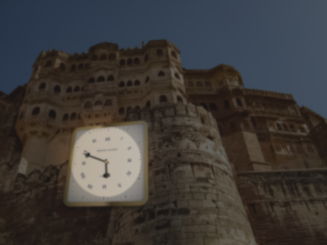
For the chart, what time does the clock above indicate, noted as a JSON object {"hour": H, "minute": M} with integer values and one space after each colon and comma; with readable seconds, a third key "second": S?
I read {"hour": 5, "minute": 49}
